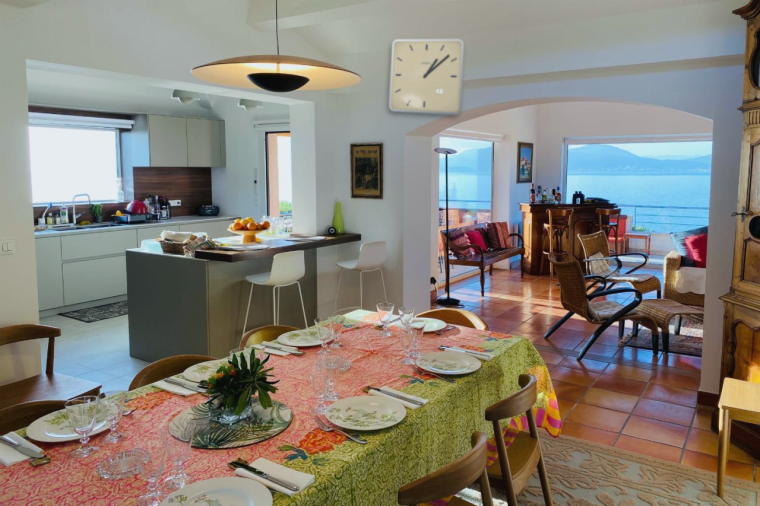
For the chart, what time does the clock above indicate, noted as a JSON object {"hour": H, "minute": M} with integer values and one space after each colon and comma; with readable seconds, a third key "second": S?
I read {"hour": 1, "minute": 8}
